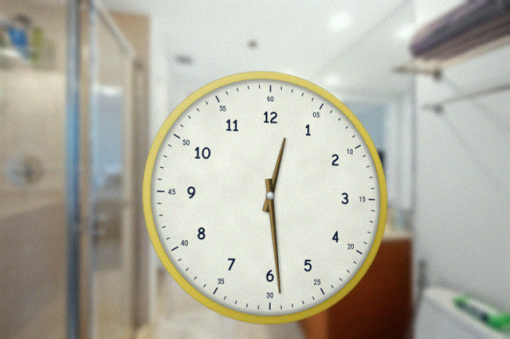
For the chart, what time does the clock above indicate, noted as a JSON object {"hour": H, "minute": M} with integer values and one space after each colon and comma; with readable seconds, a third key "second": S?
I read {"hour": 12, "minute": 29}
